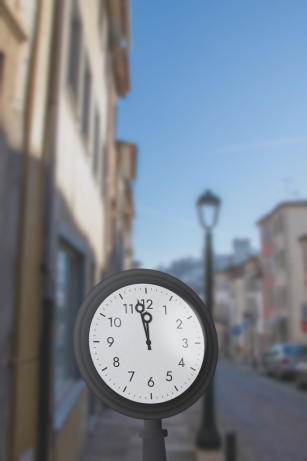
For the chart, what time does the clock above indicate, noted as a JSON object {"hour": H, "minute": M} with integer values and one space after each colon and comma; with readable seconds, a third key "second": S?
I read {"hour": 11, "minute": 58}
